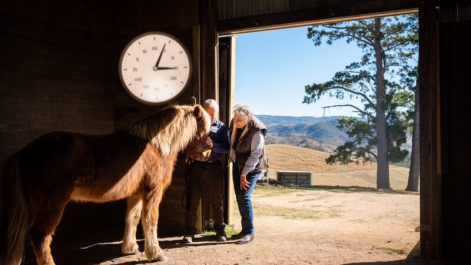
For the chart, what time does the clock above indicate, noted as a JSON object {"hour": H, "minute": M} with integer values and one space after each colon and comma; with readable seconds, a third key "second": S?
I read {"hour": 3, "minute": 4}
